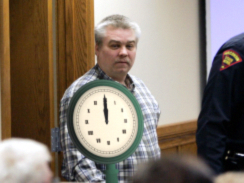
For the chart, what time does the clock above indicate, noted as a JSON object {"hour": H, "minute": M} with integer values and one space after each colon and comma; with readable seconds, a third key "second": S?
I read {"hour": 12, "minute": 0}
